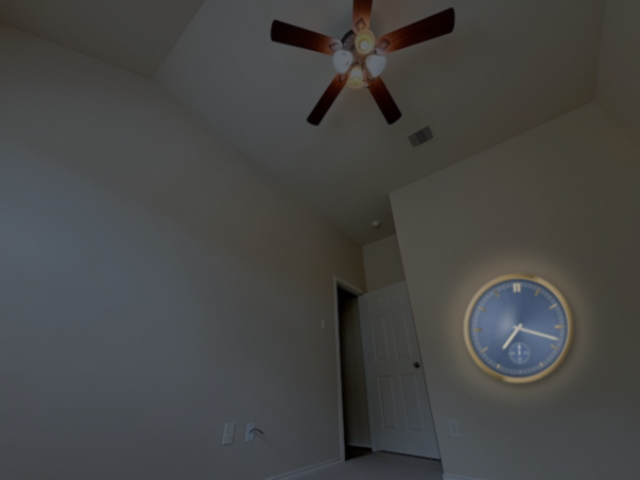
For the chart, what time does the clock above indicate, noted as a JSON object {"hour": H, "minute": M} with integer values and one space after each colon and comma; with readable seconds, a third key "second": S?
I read {"hour": 7, "minute": 18}
